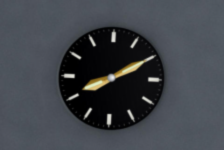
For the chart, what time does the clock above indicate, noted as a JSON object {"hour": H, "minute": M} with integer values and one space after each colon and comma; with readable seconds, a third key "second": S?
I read {"hour": 8, "minute": 10}
